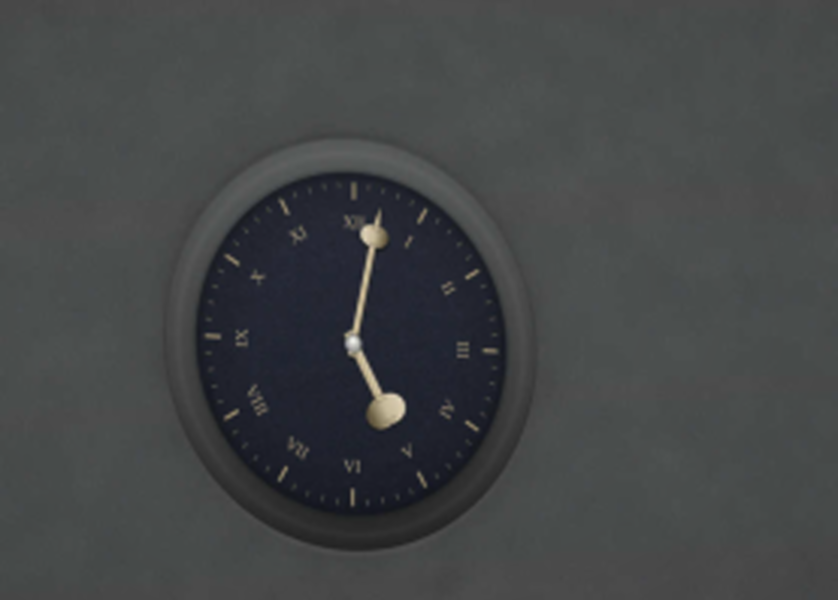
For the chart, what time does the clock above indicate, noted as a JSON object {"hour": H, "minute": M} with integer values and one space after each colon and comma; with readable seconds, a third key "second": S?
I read {"hour": 5, "minute": 2}
